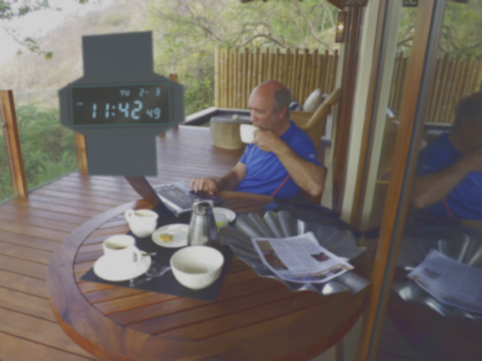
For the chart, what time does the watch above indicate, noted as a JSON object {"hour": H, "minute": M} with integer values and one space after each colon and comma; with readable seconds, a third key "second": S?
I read {"hour": 11, "minute": 42}
